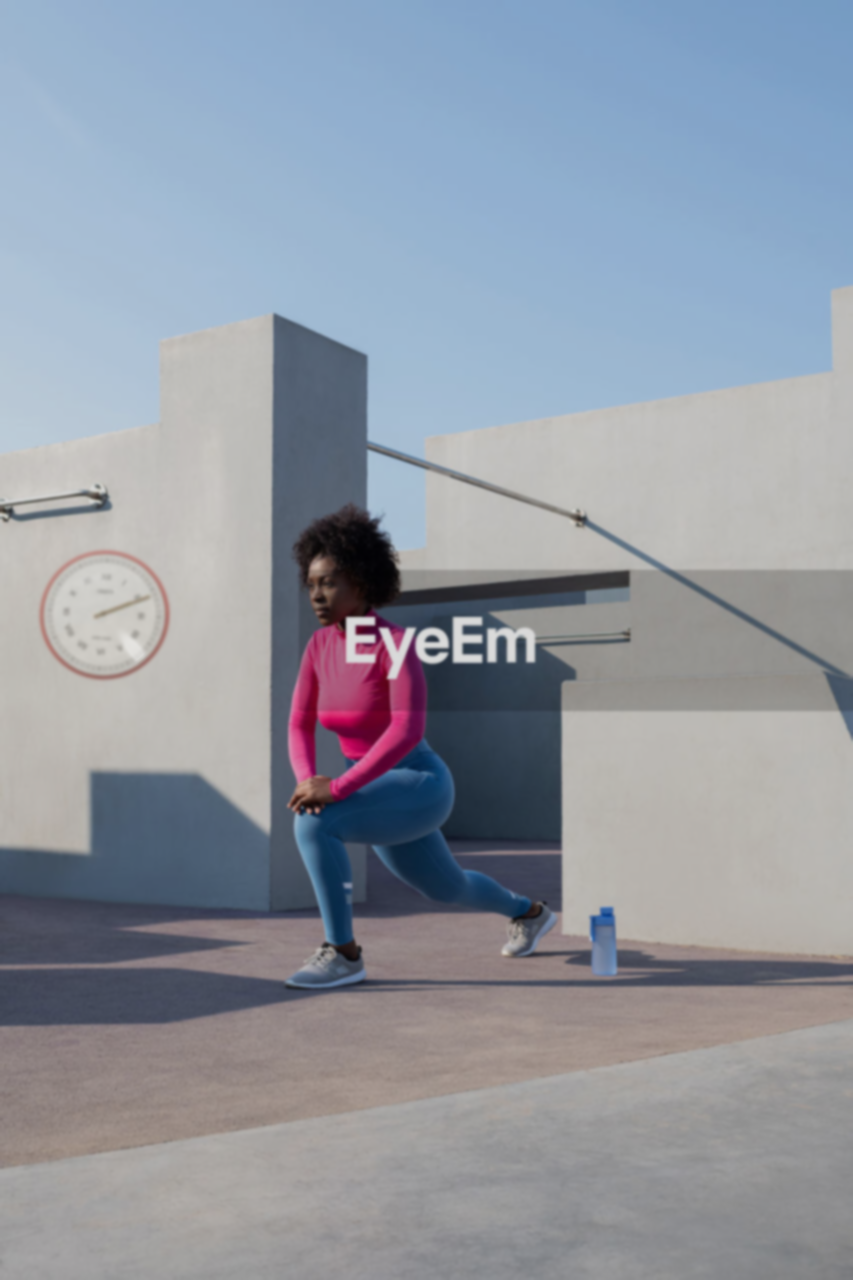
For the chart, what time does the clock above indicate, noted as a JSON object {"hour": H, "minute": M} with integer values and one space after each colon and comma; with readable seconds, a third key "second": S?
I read {"hour": 2, "minute": 11}
